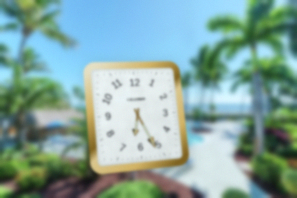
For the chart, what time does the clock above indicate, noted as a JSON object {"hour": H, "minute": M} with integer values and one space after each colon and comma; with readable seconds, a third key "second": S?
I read {"hour": 6, "minute": 26}
